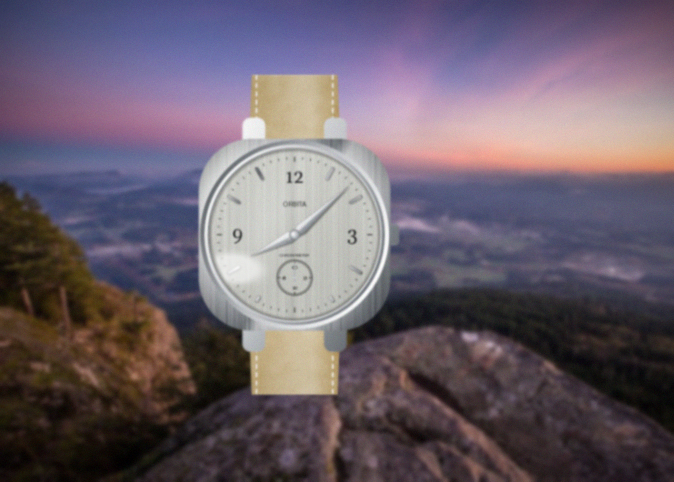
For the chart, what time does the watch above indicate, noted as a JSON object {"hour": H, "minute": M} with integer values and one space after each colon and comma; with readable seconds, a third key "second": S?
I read {"hour": 8, "minute": 8}
